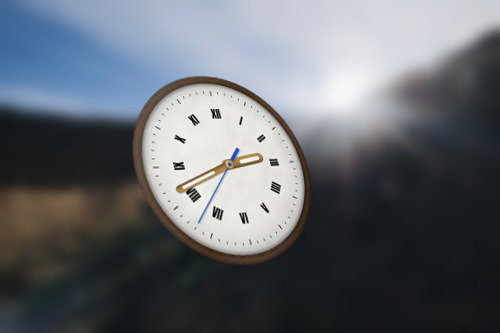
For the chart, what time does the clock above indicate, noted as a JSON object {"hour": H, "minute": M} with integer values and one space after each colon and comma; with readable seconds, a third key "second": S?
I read {"hour": 2, "minute": 41, "second": 37}
